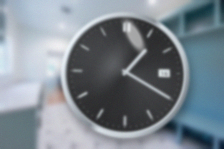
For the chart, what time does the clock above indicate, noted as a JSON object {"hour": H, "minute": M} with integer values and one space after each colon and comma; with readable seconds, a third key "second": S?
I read {"hour": 1, "minute": 20}
